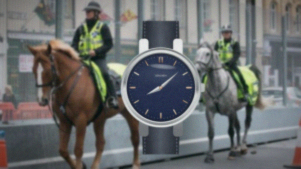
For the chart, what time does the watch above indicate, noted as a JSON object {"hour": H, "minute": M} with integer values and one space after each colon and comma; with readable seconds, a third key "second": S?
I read {"hour": 8, "minute": 8}
